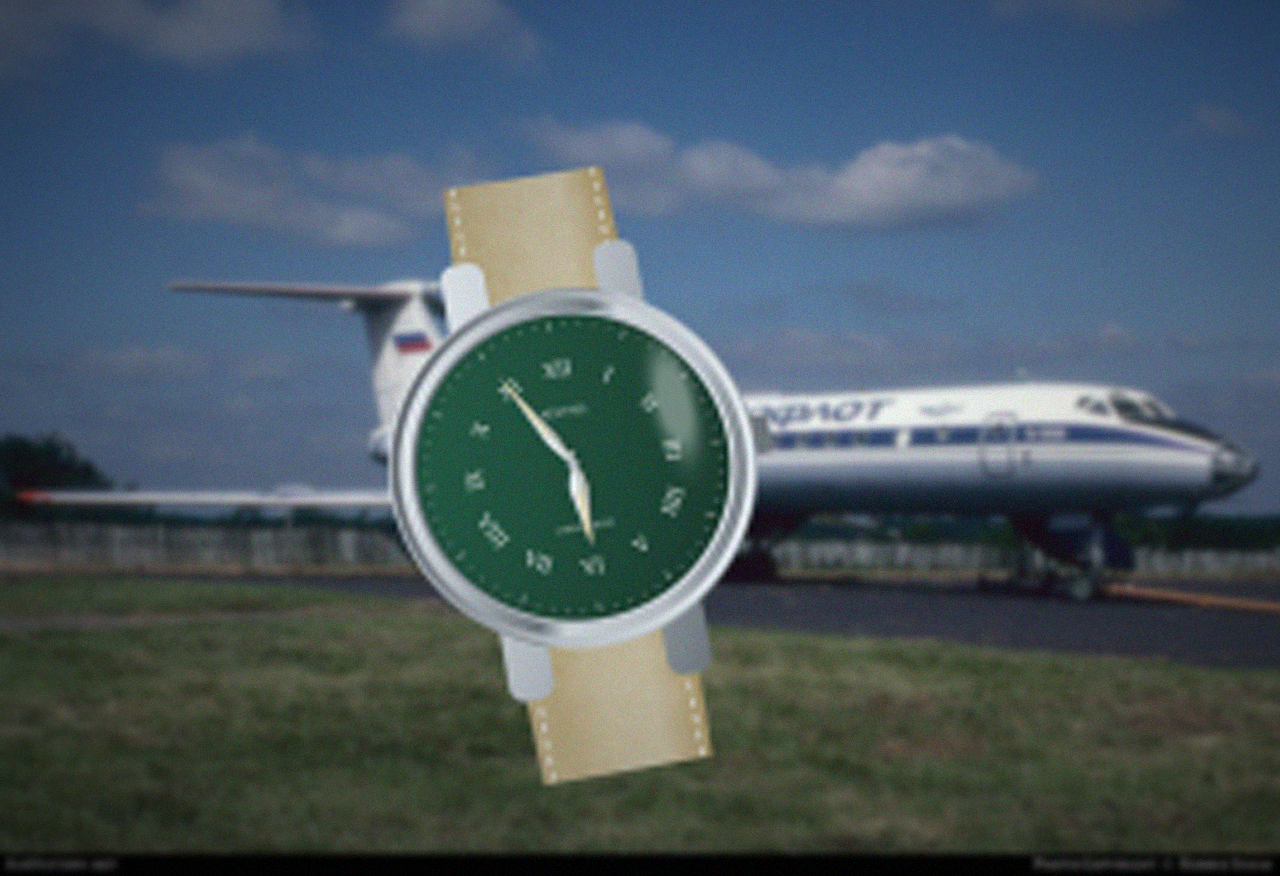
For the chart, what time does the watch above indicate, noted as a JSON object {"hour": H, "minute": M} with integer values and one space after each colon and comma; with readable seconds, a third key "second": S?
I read {"hour": 5, "minute": 55}
